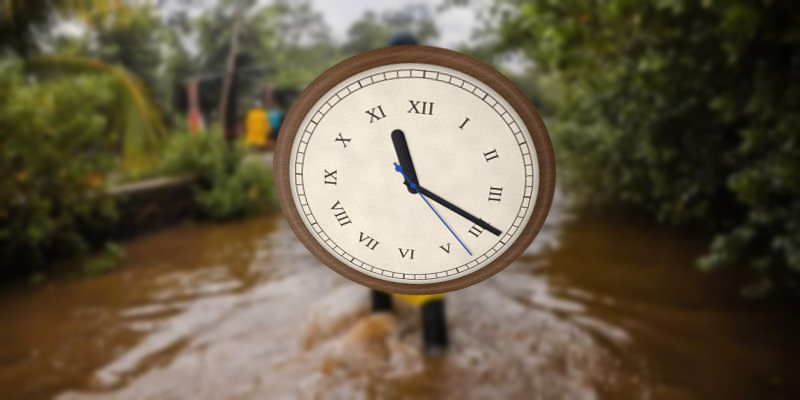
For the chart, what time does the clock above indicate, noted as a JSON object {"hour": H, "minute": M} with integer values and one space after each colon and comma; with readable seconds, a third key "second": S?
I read {"hour": 11, "minute": 19, "second": 23}
